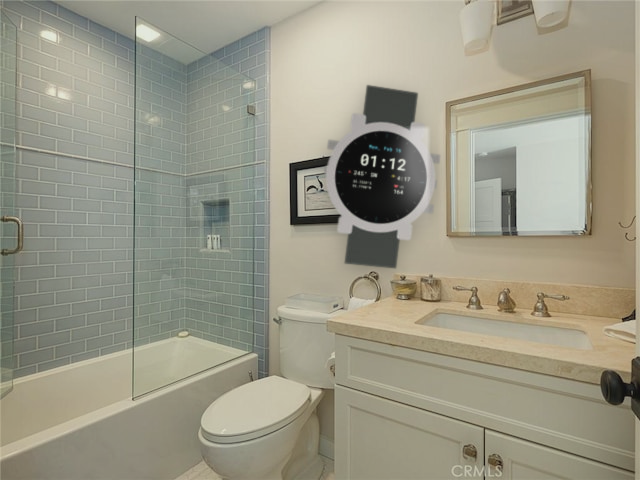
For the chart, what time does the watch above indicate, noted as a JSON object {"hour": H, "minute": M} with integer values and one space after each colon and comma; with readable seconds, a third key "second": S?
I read {"hour": 1, "minute": 12}
